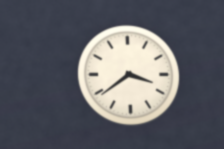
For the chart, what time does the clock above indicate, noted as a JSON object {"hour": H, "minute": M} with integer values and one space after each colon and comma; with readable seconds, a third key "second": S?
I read {"hour": 3, "minute": 39}
